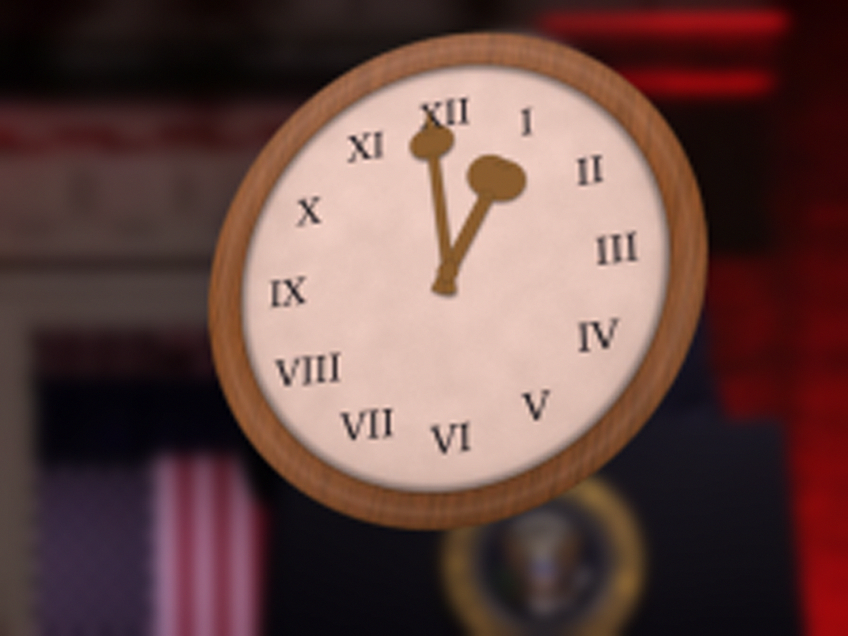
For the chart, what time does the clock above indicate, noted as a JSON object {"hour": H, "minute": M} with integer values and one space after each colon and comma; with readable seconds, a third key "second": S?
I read {"hour": 12, "minute": 59}
